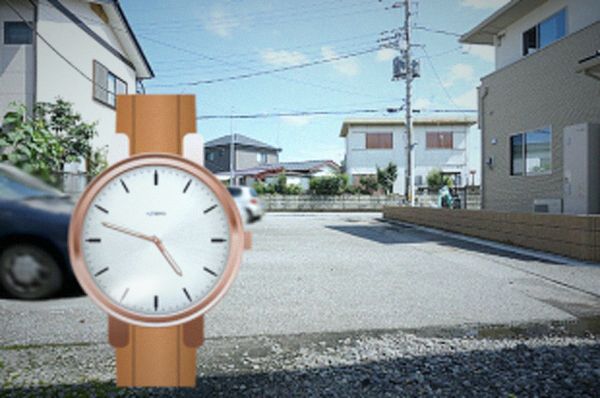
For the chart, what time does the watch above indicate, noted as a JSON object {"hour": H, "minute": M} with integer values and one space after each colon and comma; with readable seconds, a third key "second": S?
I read {"hour": 4, "minute": 48}
